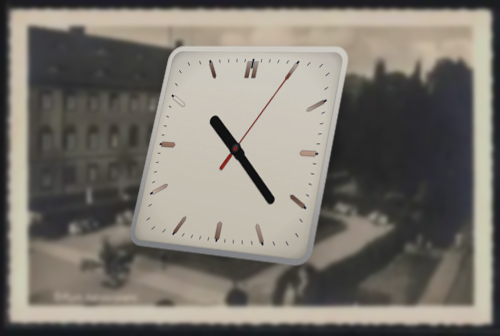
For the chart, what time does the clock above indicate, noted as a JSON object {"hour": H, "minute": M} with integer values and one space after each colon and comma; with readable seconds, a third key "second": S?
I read {"hour": 10, "minute": 22, "second": 5}
